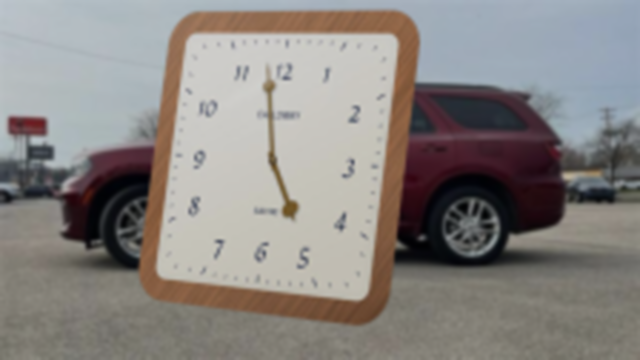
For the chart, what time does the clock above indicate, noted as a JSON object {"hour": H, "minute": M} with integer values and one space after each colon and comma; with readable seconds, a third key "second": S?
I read {"hour": 4, "minute": 58}
